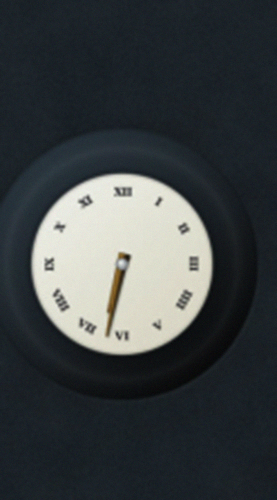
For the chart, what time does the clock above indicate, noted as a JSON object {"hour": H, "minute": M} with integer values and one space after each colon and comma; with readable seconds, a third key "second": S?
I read {"hour": 6, "minute": 32}
